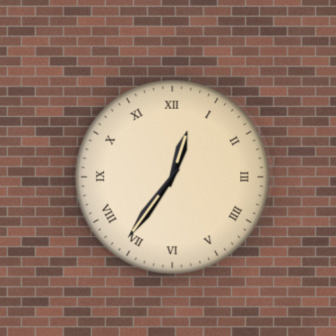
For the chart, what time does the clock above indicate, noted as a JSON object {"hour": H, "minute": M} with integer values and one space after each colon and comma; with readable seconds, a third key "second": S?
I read {"hour": 12, "minute": 36}
